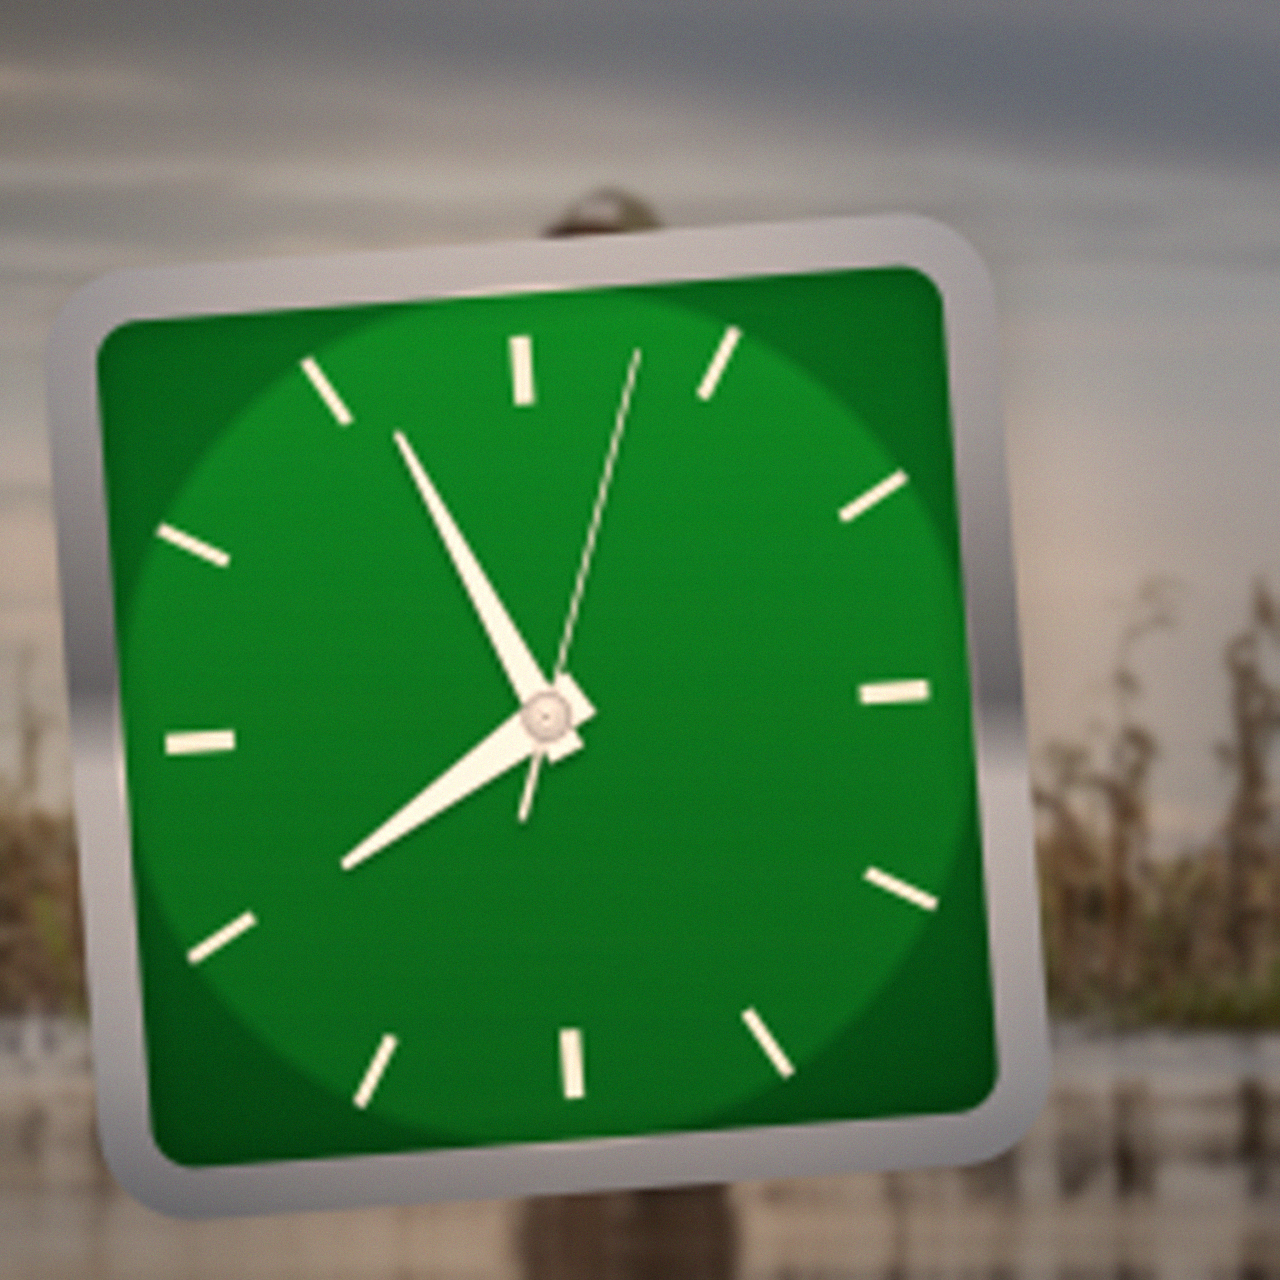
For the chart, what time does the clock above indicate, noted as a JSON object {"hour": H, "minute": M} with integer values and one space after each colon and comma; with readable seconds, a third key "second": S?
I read {"hour": 7, "minute": 56, "second": 3}
